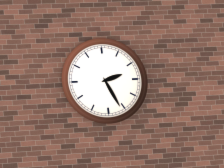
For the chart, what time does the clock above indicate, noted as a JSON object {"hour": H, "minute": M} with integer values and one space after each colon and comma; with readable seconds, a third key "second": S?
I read {"hour": 2, "minute": 26}
